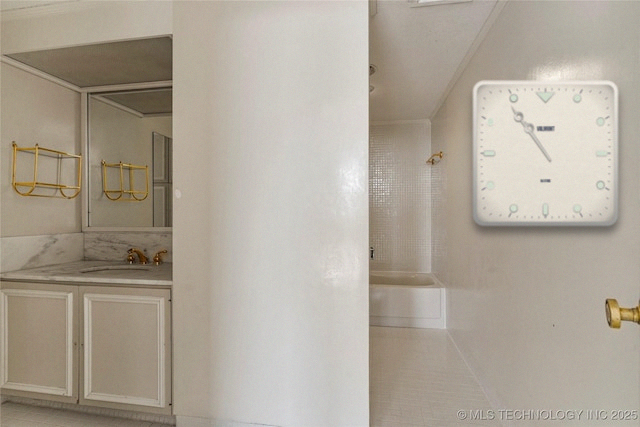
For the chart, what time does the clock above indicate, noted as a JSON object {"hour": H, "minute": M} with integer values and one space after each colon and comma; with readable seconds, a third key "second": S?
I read {"hour": 10, "minute": 54}
